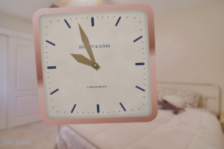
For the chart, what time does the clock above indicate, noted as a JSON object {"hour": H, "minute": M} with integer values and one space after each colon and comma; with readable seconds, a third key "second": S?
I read {"hour": 9, "minute": 57}
